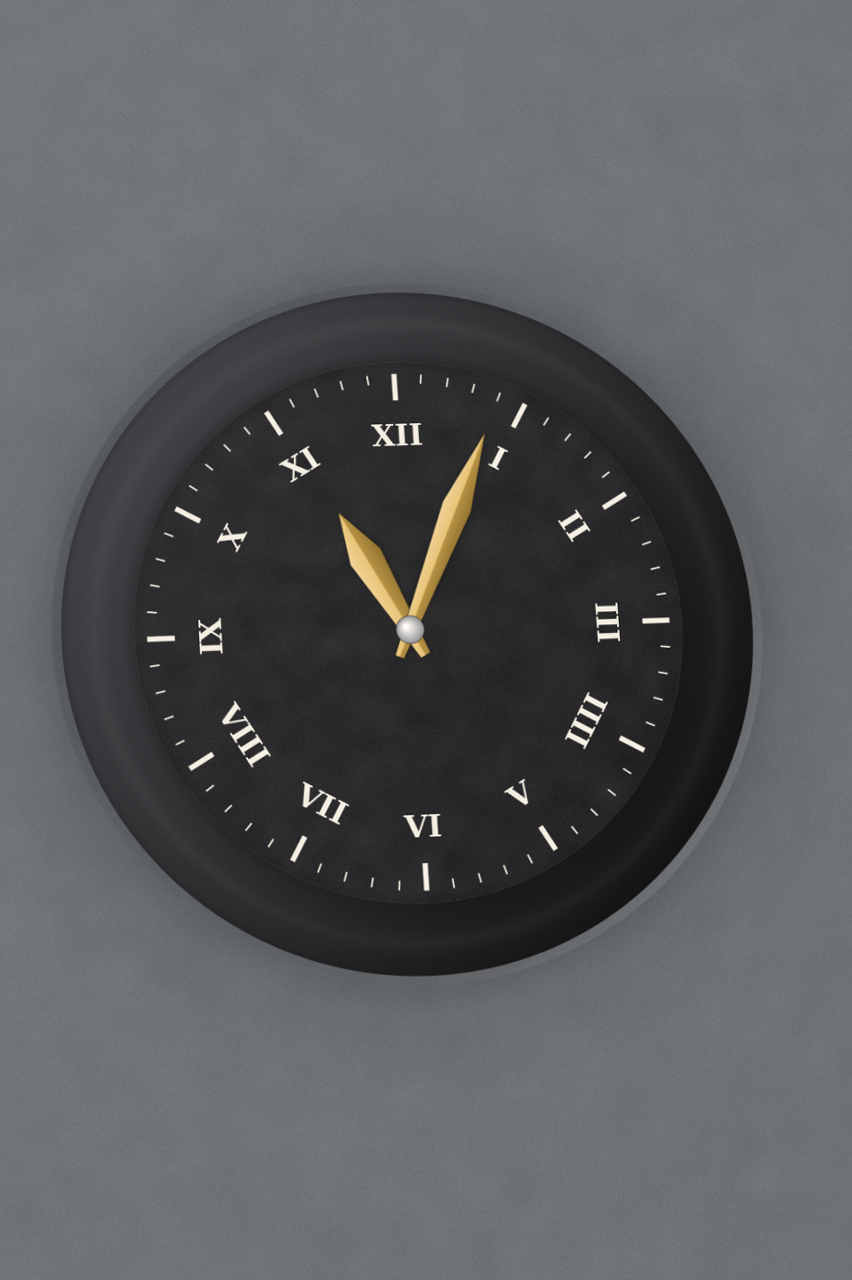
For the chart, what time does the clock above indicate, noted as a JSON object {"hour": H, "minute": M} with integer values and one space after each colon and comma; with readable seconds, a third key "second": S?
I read {"hour": 11, "minute": 4}
